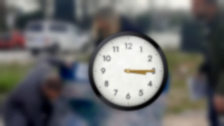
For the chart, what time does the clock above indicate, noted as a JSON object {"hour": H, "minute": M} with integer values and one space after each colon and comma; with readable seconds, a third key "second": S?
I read {"hour": 3, "minute": 15}
